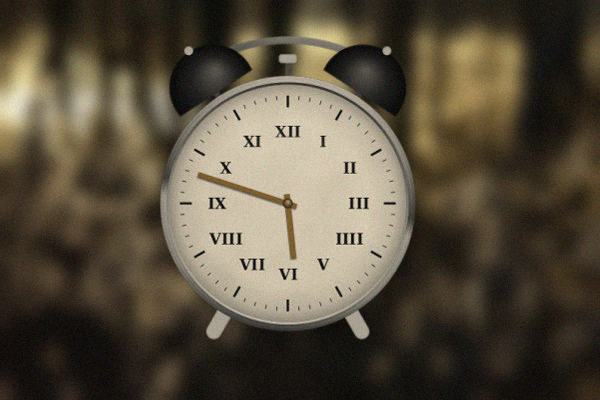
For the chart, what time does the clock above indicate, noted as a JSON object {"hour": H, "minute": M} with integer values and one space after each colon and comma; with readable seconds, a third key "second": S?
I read {"hour": 5, "minute": 48}
